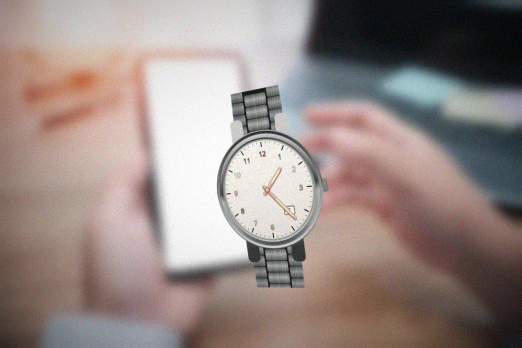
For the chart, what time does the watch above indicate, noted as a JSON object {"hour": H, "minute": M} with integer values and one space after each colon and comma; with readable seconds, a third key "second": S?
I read {"hour": 1, "minute": 23}
